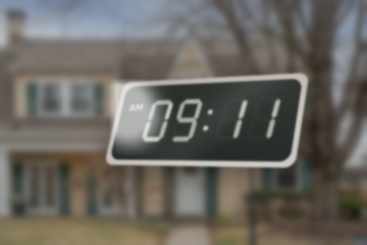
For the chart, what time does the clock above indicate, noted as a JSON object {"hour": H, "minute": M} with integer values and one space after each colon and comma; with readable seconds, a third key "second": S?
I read {"hour": 9, "minute": 11}
